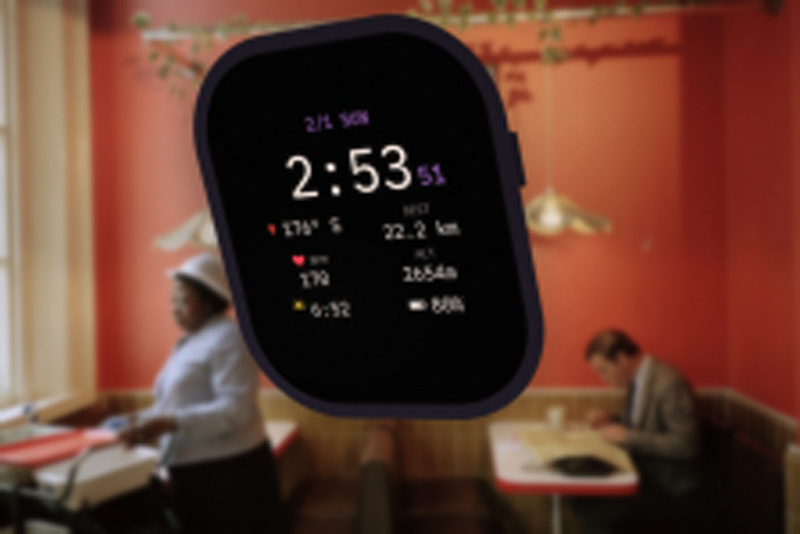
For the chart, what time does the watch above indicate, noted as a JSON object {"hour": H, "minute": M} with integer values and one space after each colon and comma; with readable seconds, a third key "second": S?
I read {"hour": 2, "minute": 53}
